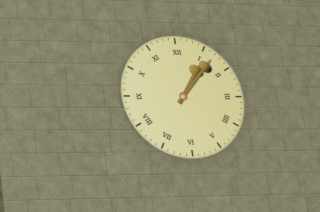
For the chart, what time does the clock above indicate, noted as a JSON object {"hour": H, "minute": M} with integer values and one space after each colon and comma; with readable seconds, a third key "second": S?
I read {"hour": 1, "minute": 7}
